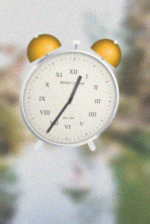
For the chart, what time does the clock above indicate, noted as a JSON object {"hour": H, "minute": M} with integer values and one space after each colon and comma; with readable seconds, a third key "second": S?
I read {"hour": 12, "minute": 35}
